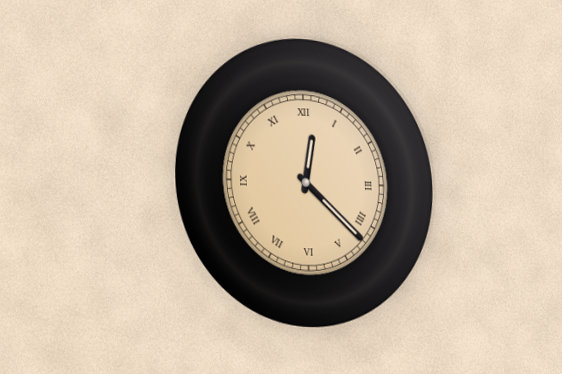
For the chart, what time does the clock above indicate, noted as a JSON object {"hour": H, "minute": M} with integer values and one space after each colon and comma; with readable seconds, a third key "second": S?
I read {"hour": 12, "minute": 22}
